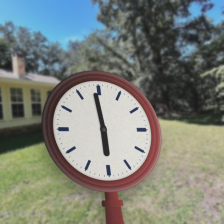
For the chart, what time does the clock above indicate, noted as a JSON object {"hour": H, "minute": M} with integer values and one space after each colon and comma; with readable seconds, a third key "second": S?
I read {"hour": 5, "minute": 59}
